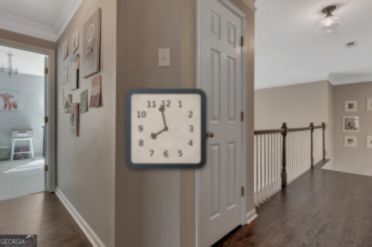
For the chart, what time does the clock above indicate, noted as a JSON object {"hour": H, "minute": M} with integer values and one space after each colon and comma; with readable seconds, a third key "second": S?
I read {"hour": 7, "minute": 58}
